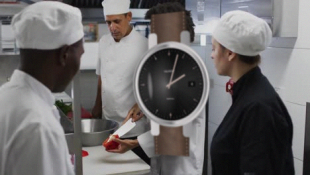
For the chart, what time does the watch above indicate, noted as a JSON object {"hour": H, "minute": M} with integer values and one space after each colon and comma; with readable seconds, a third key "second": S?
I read {"hour": 2, "minute": 3}
